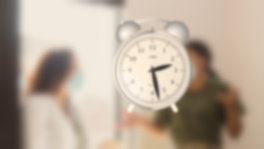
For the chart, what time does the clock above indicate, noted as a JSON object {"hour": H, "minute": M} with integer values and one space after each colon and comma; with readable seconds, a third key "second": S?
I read {"hour": 2, "minute": 28}
